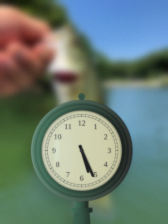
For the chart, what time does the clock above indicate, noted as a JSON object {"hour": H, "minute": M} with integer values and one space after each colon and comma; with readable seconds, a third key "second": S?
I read {"hour": 5, "minute": 26}
